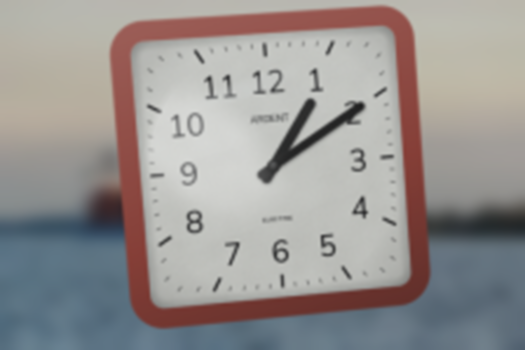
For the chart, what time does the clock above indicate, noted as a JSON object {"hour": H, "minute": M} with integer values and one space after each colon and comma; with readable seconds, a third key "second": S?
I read {"hour": 1, "minute": 10}
